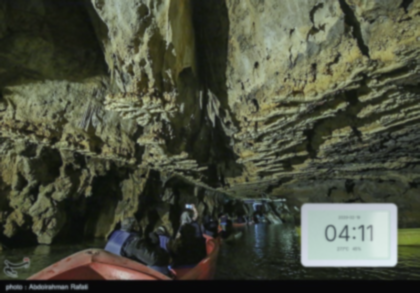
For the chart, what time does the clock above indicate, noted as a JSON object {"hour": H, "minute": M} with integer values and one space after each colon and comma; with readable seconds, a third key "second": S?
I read {"hour": 4, "minute": 11}
